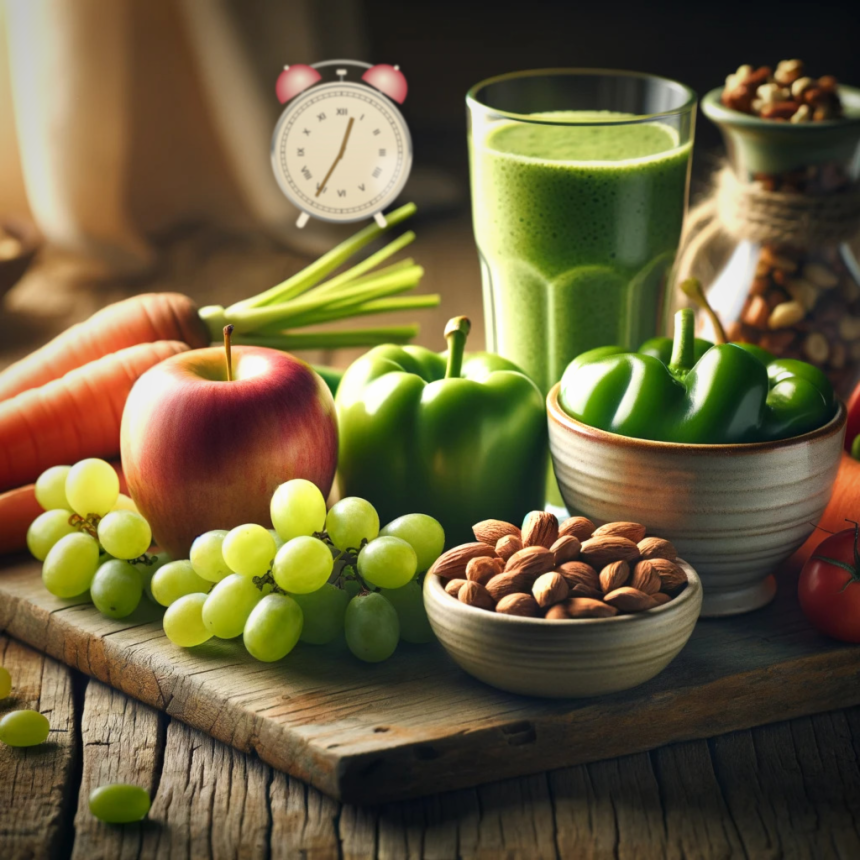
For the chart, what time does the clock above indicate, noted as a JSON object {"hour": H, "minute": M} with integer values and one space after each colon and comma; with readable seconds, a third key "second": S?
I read {"hour": 12, "minute": 35}
